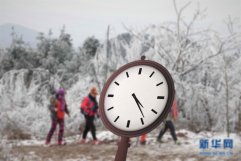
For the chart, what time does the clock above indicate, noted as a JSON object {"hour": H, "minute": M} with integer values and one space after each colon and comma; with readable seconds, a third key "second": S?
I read {"hour": 4, "minute": 24}
